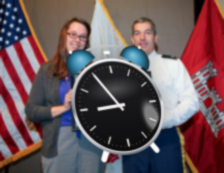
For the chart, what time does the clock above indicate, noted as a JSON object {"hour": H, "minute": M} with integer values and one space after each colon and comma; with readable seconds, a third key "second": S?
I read {"hour": 8, "minute": 55}
